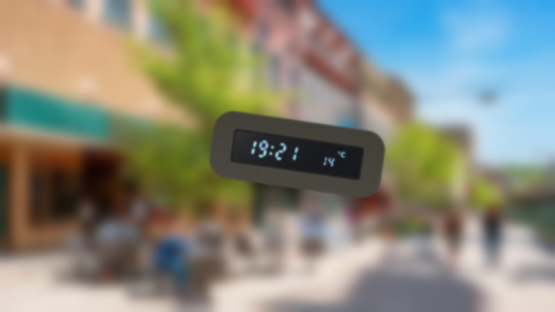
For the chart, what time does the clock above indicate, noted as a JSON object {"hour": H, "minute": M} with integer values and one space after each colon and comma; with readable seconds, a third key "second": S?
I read {"hour": 19, "minute": 21}
